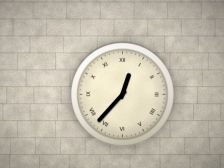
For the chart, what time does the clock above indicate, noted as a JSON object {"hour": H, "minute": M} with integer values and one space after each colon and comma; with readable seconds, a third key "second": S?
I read {"hour": 12, "minute": 37}
